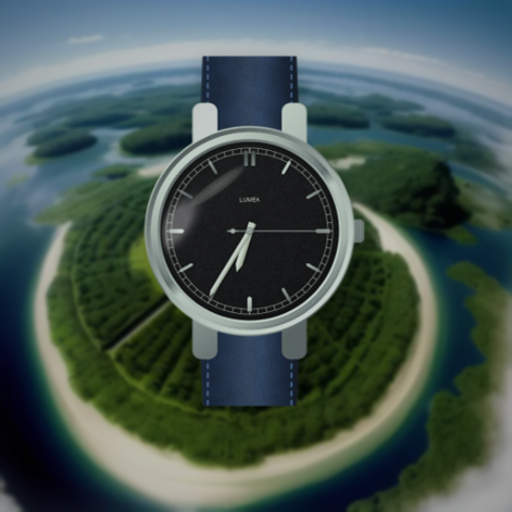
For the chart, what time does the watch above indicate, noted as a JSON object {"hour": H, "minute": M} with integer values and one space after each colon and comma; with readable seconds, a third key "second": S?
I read {"hour": 6, "minute": 35, "second": 15}
